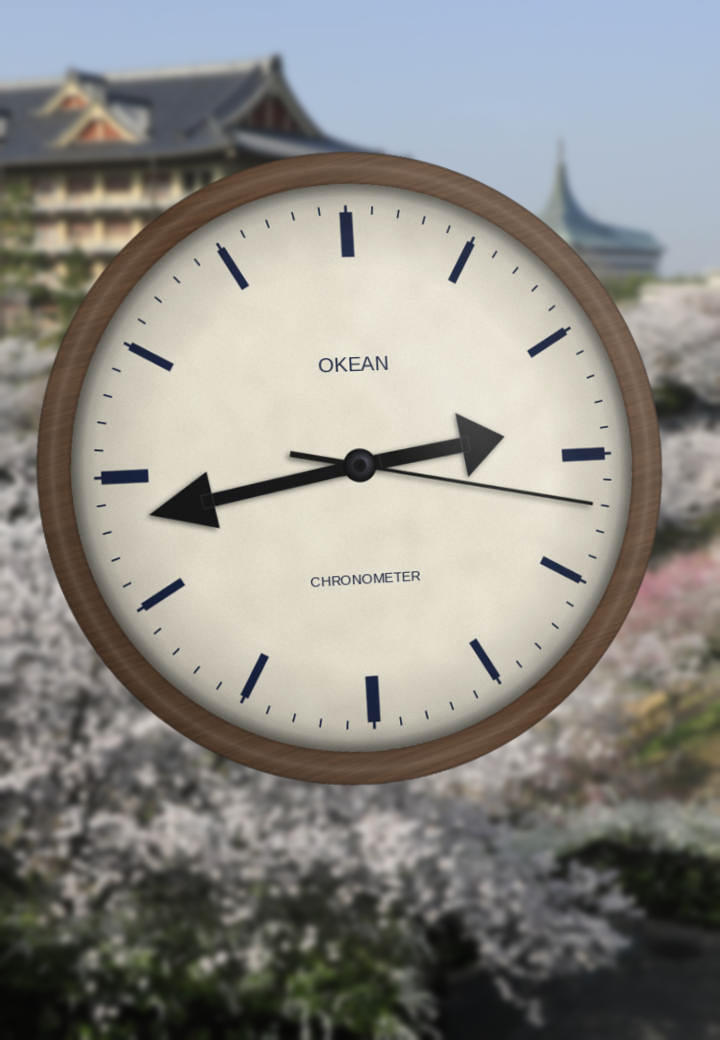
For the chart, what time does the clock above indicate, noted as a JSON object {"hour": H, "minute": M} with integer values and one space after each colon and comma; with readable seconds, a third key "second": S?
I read {"hour": 2, "minute": 43, "second": 17}
